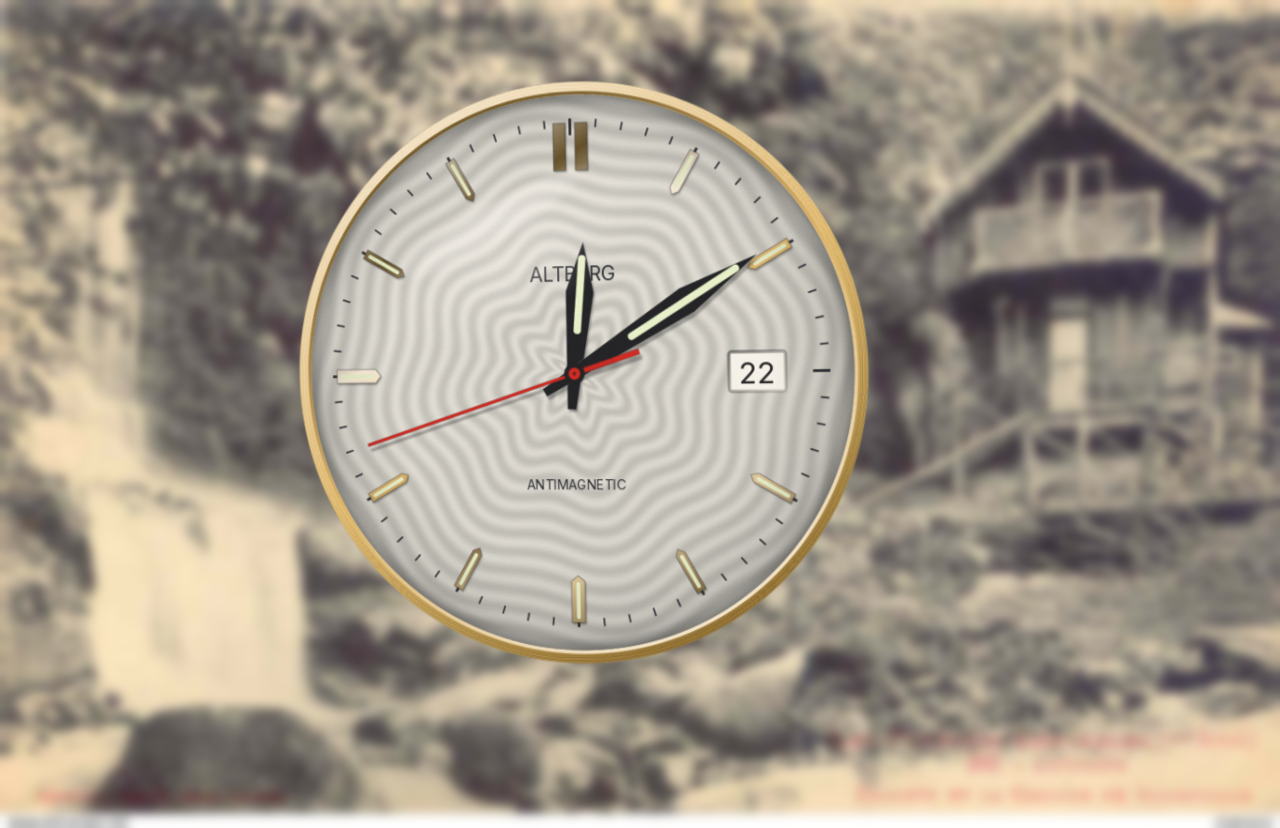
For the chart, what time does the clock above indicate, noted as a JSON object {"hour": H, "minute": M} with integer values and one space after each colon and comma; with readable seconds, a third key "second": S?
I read {"hour": 12, "minute": 9, "second": 42}
